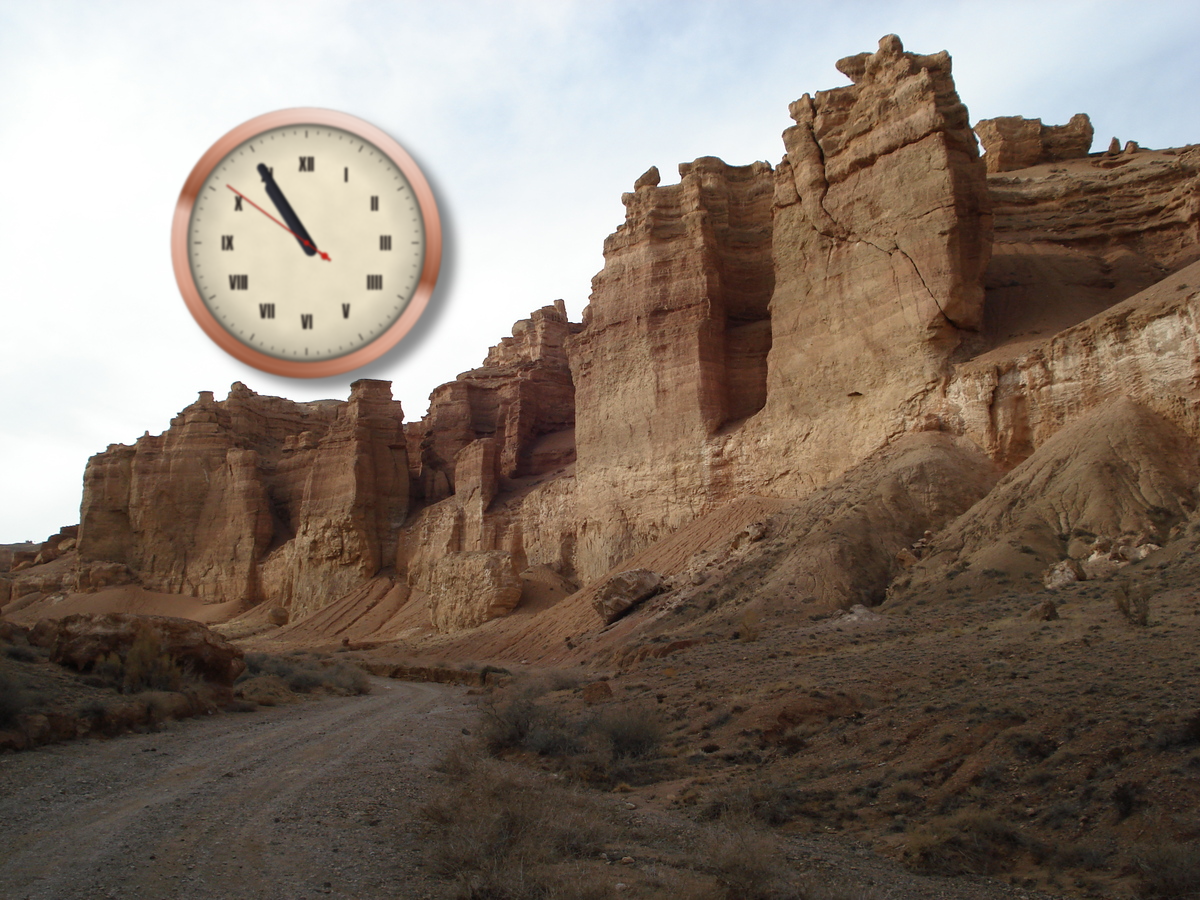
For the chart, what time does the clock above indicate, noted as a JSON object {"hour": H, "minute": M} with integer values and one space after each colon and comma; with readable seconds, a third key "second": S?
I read {"hour": 10, "minute": 54, "second": 51}
